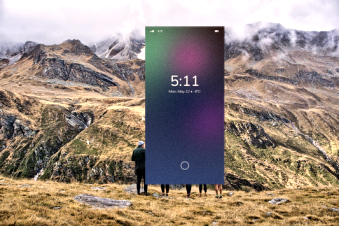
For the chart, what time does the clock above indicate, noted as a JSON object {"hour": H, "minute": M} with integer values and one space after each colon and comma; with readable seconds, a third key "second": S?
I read {"hour": 5, "minute": 11}
